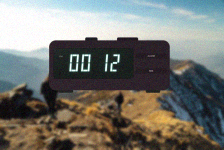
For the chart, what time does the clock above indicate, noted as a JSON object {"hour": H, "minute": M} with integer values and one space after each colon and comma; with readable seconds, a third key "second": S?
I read {"hour": 0, "minute": 12}
